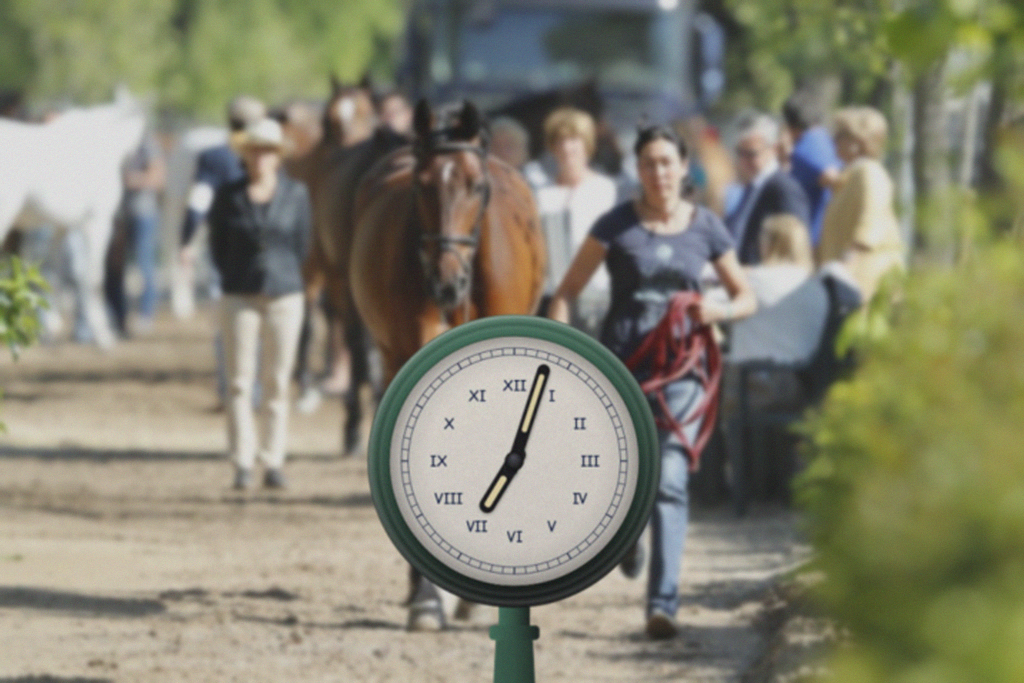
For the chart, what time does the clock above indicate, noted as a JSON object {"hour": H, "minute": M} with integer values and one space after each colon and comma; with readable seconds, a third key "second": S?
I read {"hour": 7, "minute": 3}
